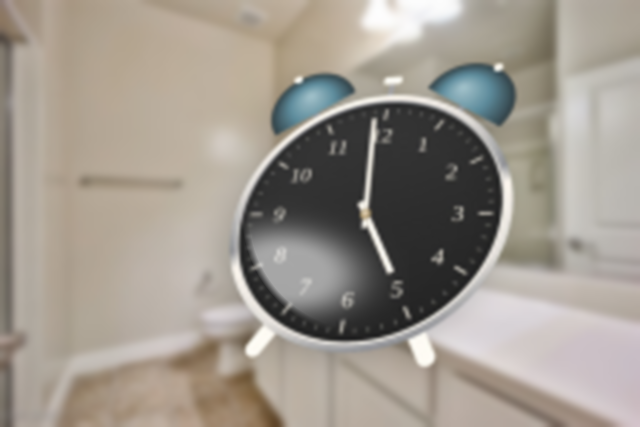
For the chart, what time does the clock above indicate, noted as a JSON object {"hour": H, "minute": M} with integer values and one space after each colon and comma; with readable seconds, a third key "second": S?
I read {"hour": 4, "minute": 59}
